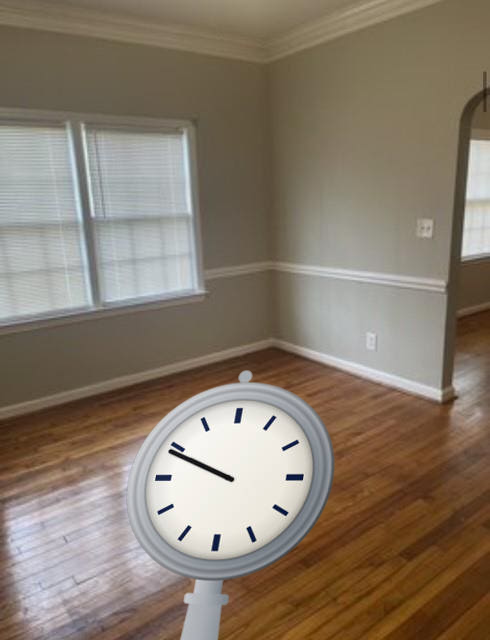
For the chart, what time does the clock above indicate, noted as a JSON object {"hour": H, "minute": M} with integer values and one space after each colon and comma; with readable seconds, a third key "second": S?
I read {"hour": 9, "minute": 49}
